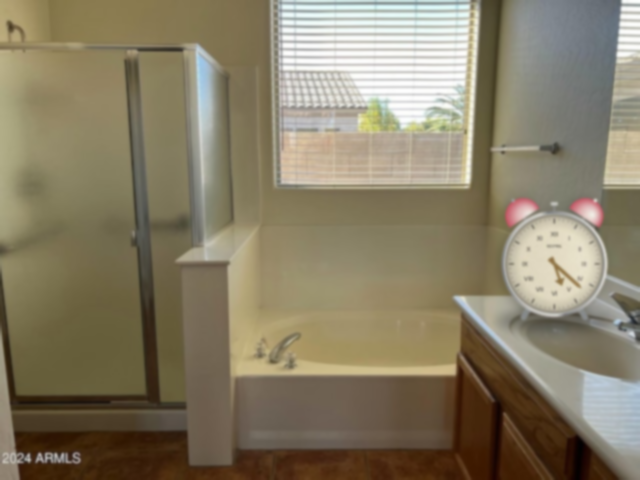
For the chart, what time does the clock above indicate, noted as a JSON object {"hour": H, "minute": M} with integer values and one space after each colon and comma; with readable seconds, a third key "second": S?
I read {"hour": 5, "minute": 22}
